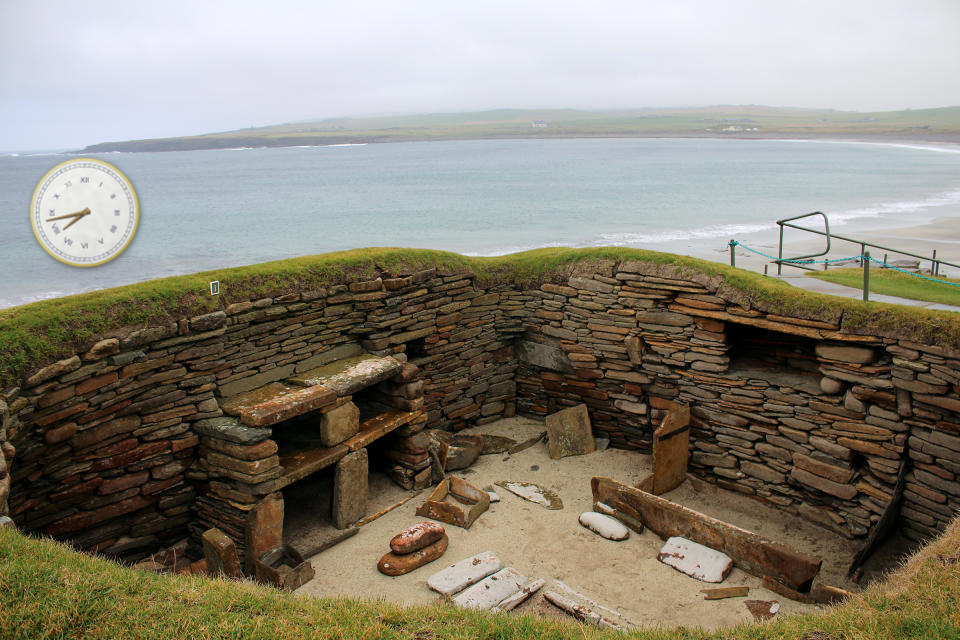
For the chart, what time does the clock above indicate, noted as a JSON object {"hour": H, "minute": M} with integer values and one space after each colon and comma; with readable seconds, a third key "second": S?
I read {"hour": 7, "minute": 43}
